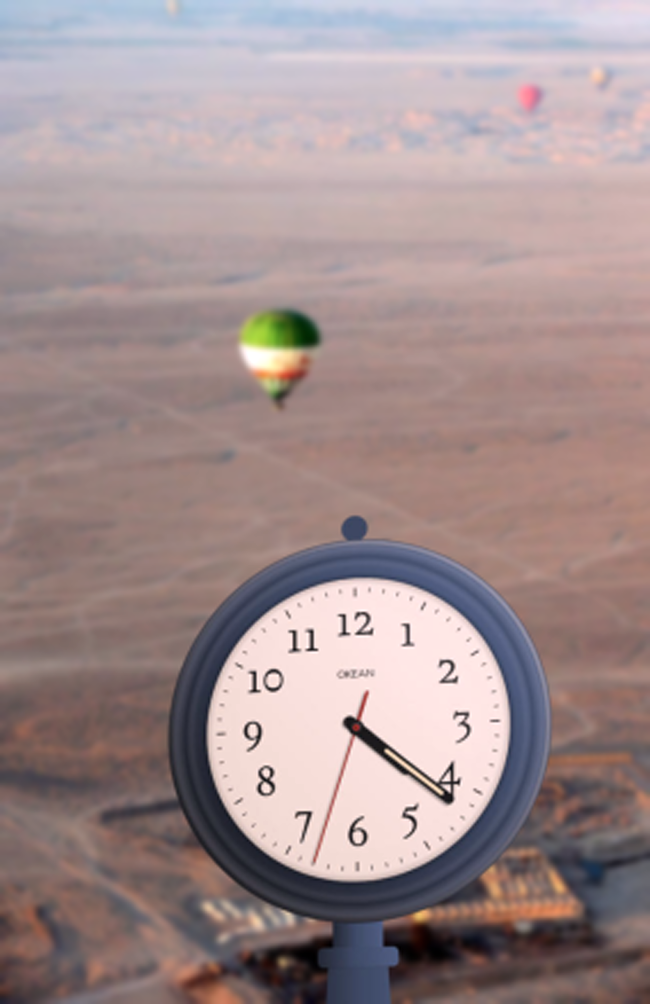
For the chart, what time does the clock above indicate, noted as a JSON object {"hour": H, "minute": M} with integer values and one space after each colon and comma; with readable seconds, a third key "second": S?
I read {"hour": 4, "minute": 21, "second": 33}
